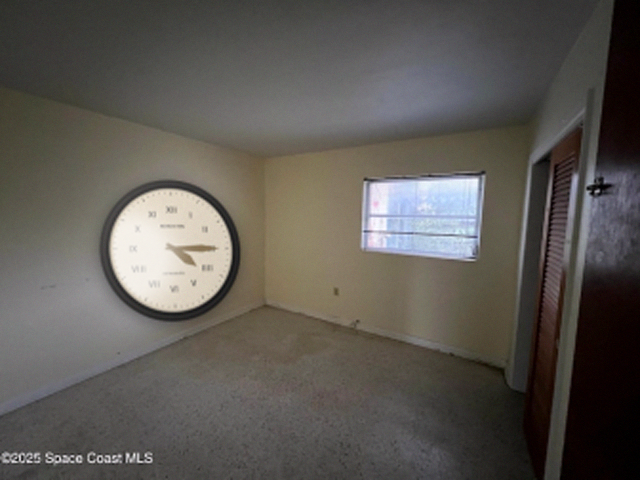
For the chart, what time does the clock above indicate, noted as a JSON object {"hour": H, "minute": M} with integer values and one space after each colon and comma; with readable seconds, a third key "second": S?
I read {"hour": 4, "minute": 15}
